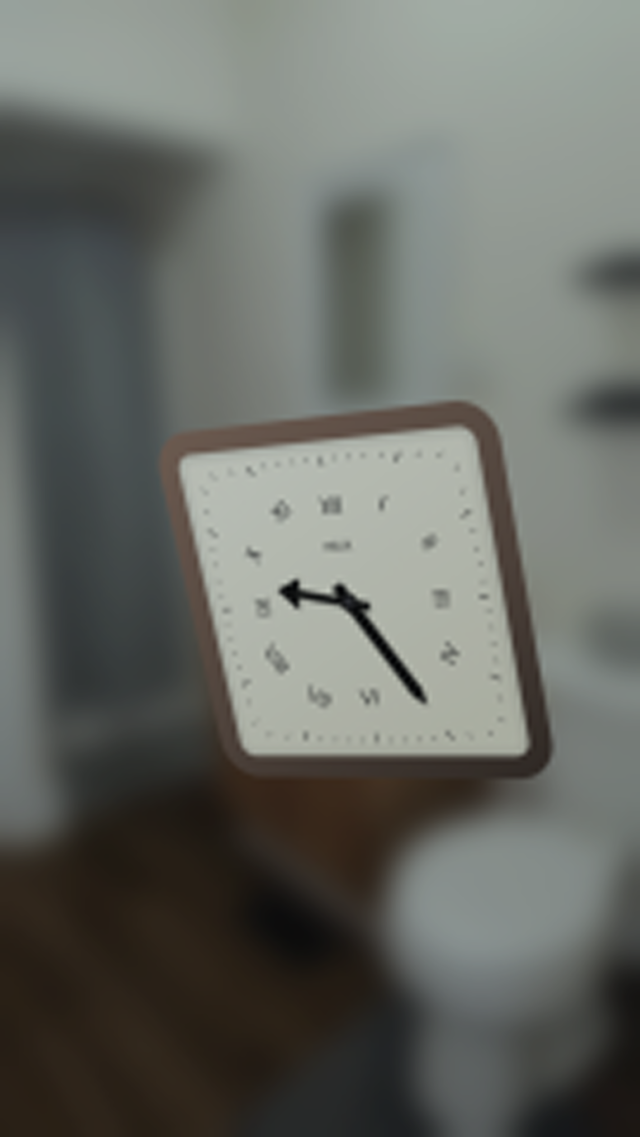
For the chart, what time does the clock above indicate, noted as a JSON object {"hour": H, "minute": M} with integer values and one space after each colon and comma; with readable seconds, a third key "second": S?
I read {"hour": 9, "minute": 25}
